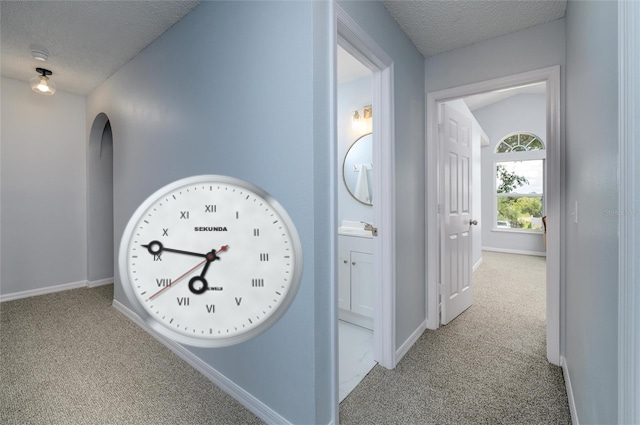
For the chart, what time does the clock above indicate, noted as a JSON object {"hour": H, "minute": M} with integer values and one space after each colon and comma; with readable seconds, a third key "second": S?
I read {"hour": 6, "minute": 46, "second": 39}
